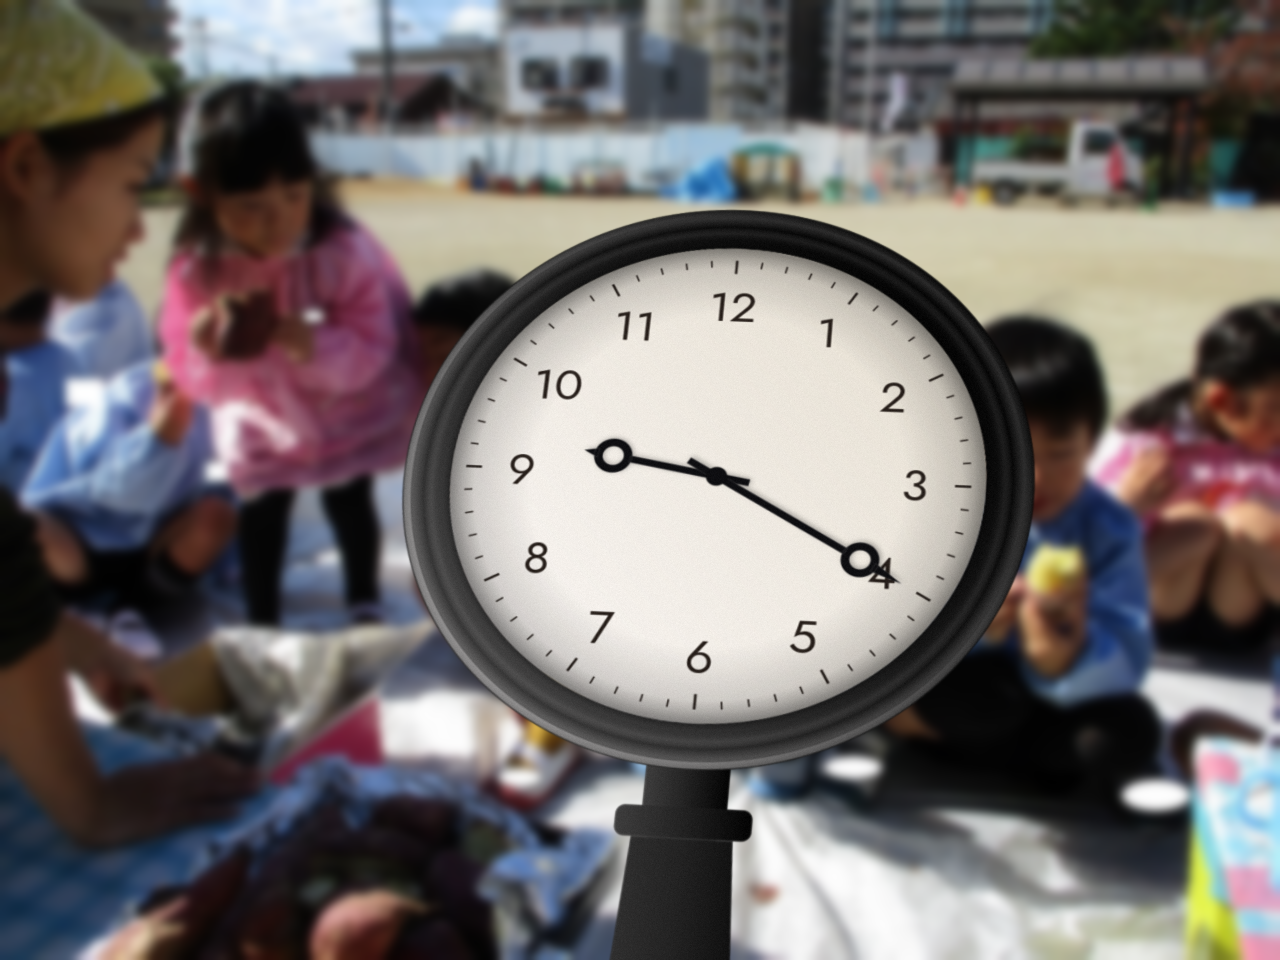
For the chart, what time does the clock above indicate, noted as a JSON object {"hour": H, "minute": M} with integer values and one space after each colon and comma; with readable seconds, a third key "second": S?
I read {"hour": 9, "minute": 20}
